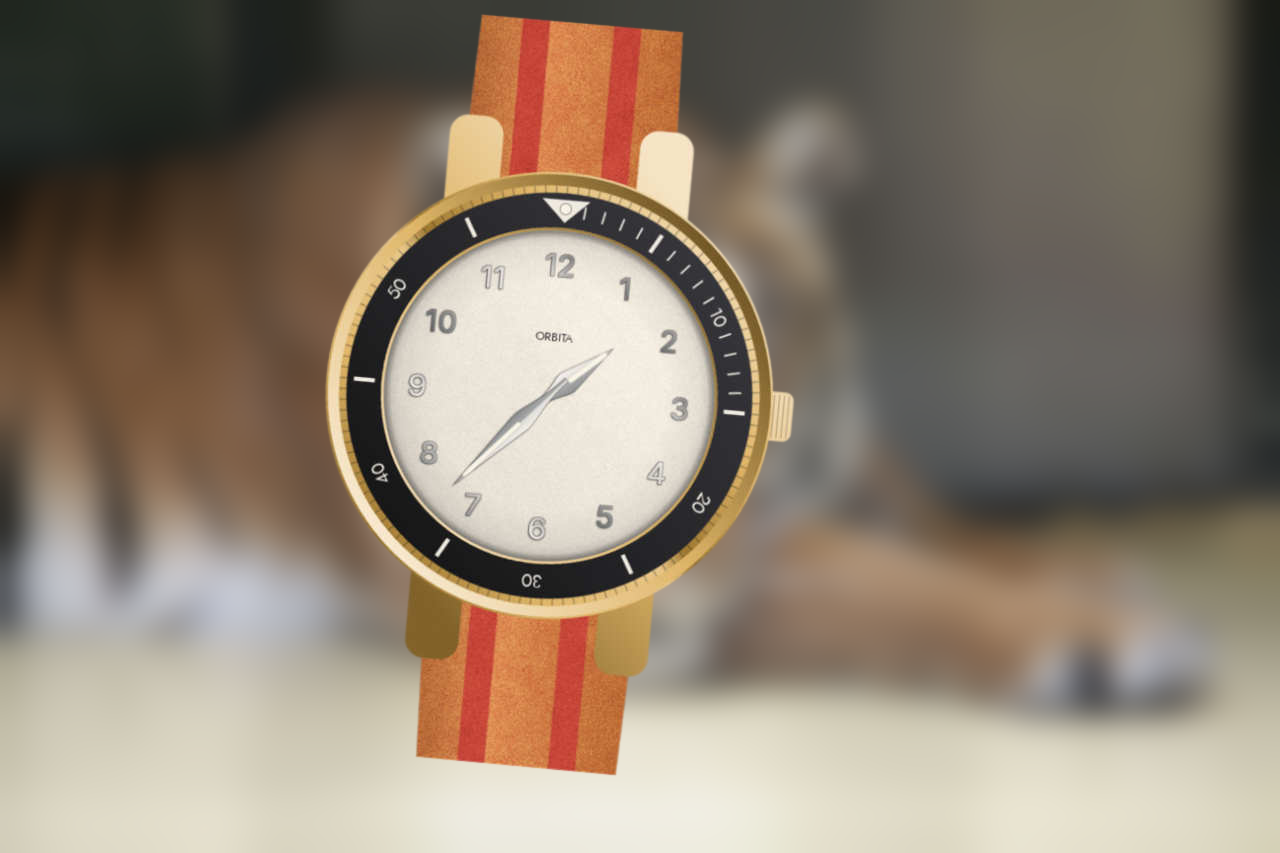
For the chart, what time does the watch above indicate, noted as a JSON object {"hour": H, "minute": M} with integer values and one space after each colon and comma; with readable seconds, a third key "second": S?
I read {"hour": 1, "minute": 37}
